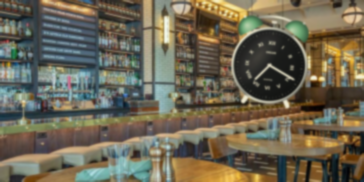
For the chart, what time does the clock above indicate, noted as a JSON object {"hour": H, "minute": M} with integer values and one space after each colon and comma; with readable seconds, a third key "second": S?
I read {"hour": 7, "minute": 19}
